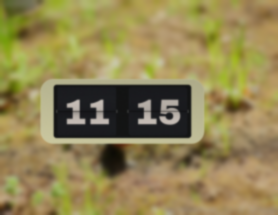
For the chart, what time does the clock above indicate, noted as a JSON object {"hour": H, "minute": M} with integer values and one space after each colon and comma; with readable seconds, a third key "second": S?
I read {"hour": 11, "minute": 15}
